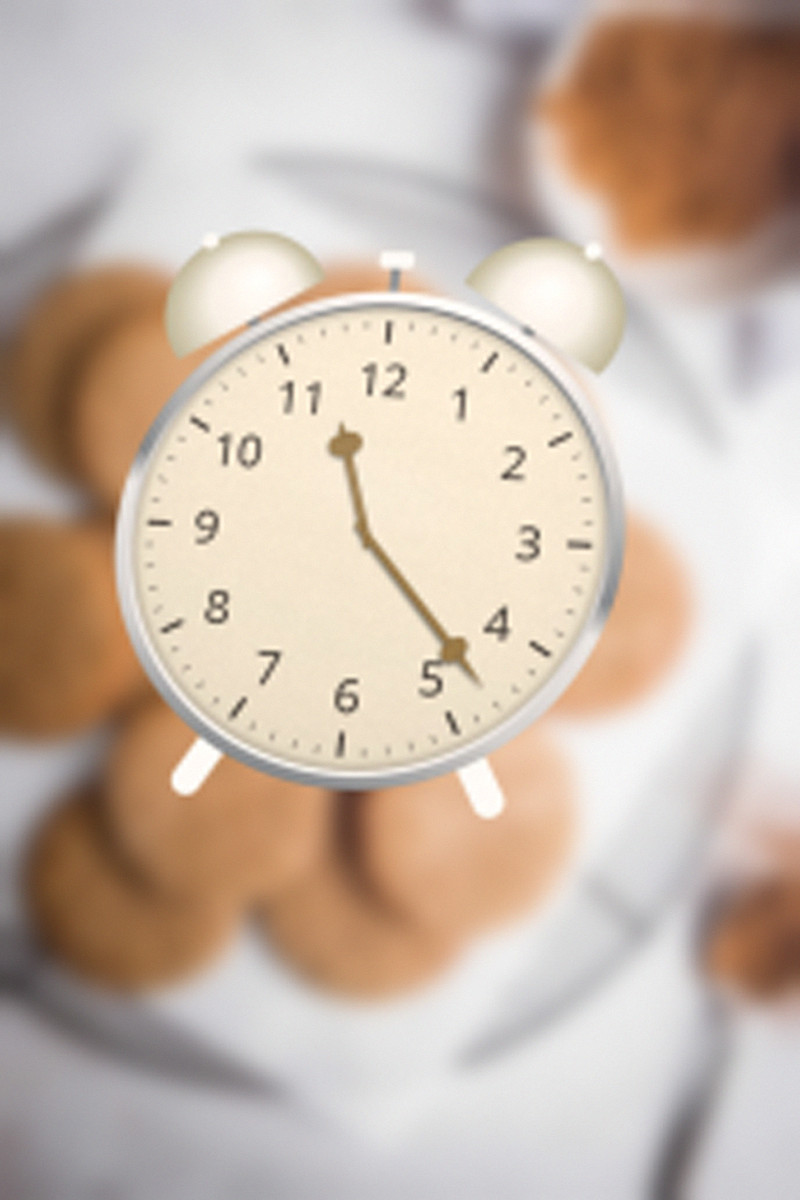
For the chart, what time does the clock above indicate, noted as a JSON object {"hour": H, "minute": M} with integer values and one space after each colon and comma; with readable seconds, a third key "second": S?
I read {"hour": 11, "minute": 23}
